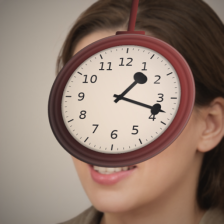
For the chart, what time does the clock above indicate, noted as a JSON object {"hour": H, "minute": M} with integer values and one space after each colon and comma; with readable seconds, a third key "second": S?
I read {"hour": 1, "minute": 18}
